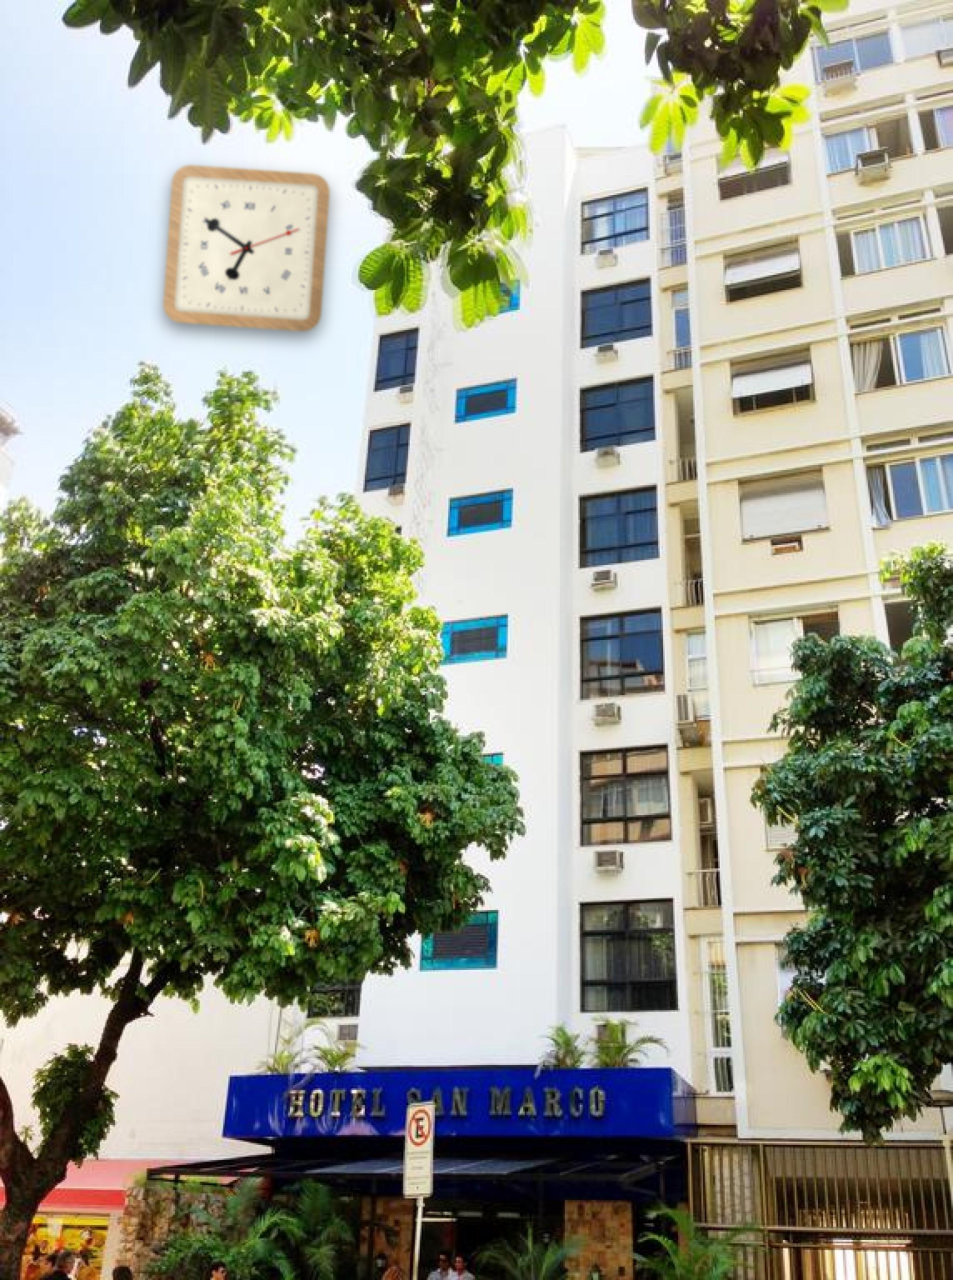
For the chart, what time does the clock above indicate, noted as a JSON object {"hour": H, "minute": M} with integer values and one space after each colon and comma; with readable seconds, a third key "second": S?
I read {"hour": 6, "minute": 50, "second": 11}
